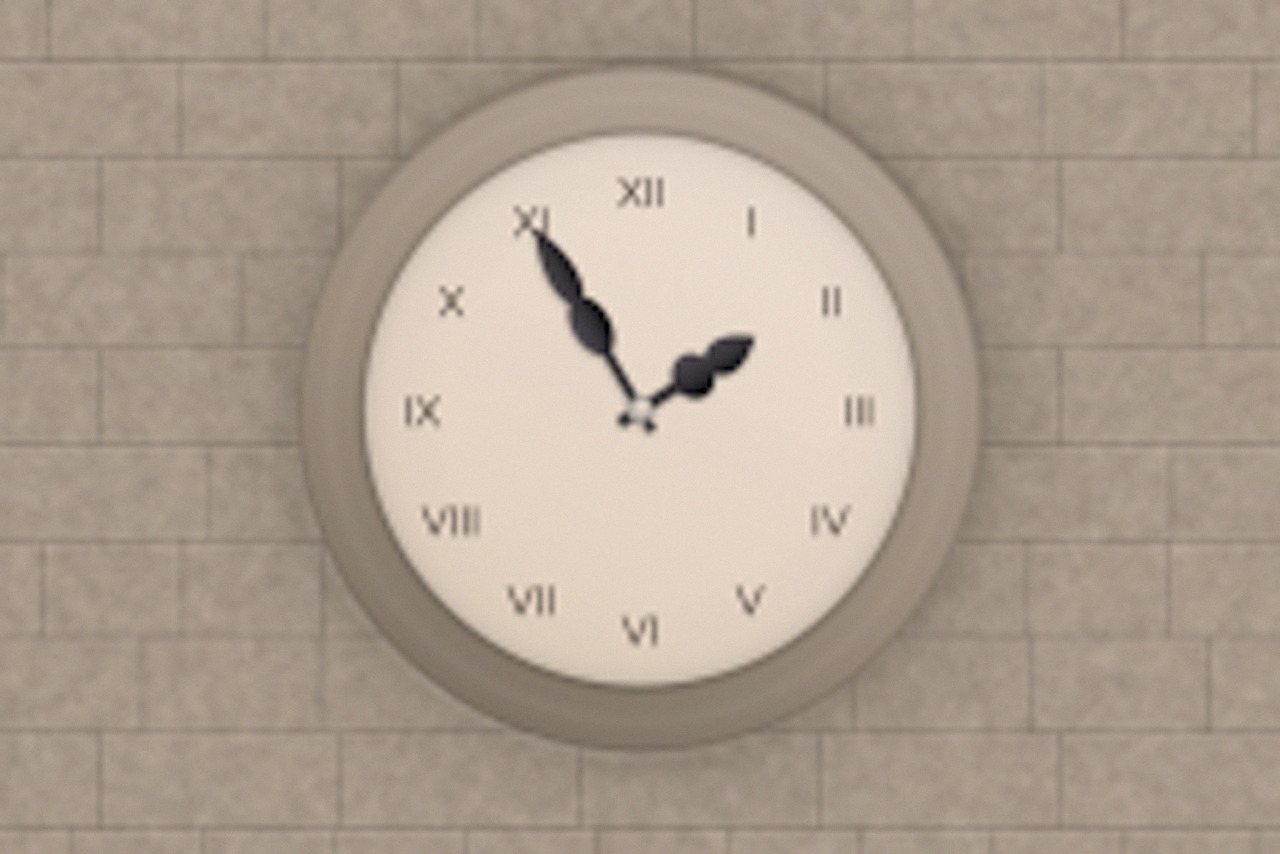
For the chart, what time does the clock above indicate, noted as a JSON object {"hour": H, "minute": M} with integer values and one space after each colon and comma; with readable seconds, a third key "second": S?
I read {"hour": 1, "minute": 55}
